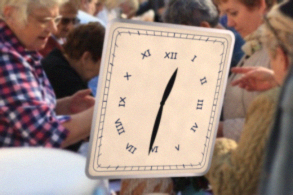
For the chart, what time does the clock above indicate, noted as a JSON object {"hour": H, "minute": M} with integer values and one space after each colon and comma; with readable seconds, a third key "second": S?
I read {"hour": 12, "minute": 31}
